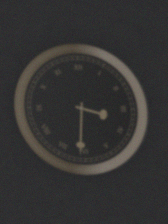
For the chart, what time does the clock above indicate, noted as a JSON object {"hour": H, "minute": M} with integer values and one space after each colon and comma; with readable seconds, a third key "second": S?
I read {"hour": 3, "minute": 31}
